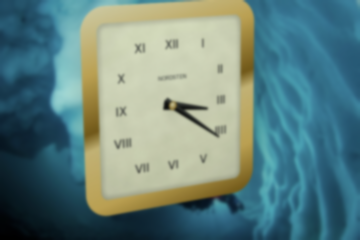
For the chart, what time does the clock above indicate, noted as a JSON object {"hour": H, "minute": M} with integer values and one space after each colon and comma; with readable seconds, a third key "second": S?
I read {"hour": 3, "minute": 21}
